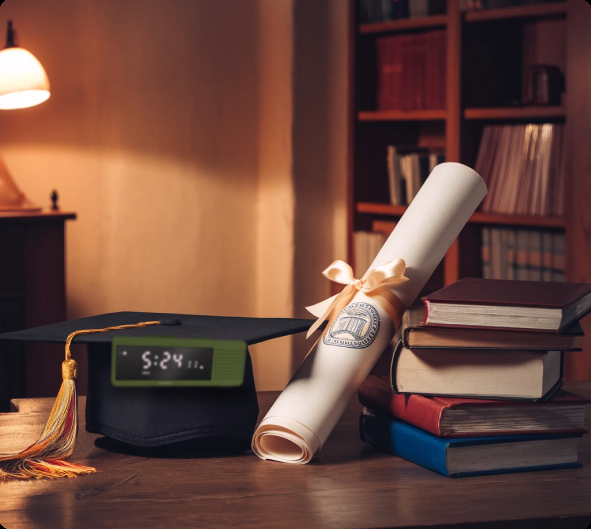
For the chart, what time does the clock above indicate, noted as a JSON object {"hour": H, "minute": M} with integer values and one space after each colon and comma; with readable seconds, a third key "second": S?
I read {"hour": 5, "minute": 24}
